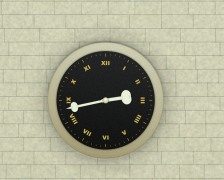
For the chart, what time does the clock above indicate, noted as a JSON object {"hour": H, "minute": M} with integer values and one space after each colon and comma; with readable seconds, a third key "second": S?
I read {"hour": 2, "minute": 43}
